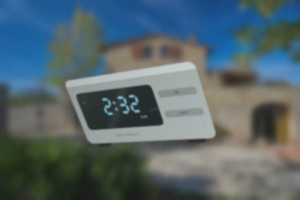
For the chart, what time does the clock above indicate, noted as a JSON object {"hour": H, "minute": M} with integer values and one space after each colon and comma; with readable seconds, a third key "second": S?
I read {"hour": 2, "minute": 32}
